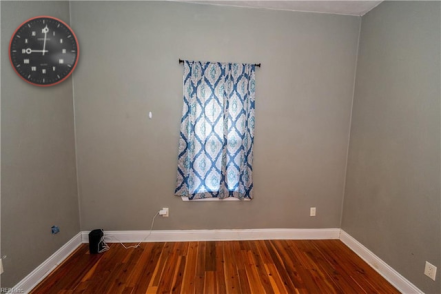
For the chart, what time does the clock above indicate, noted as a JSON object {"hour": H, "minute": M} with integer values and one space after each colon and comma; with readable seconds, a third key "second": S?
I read {"hour": 9, "minute": 1}
